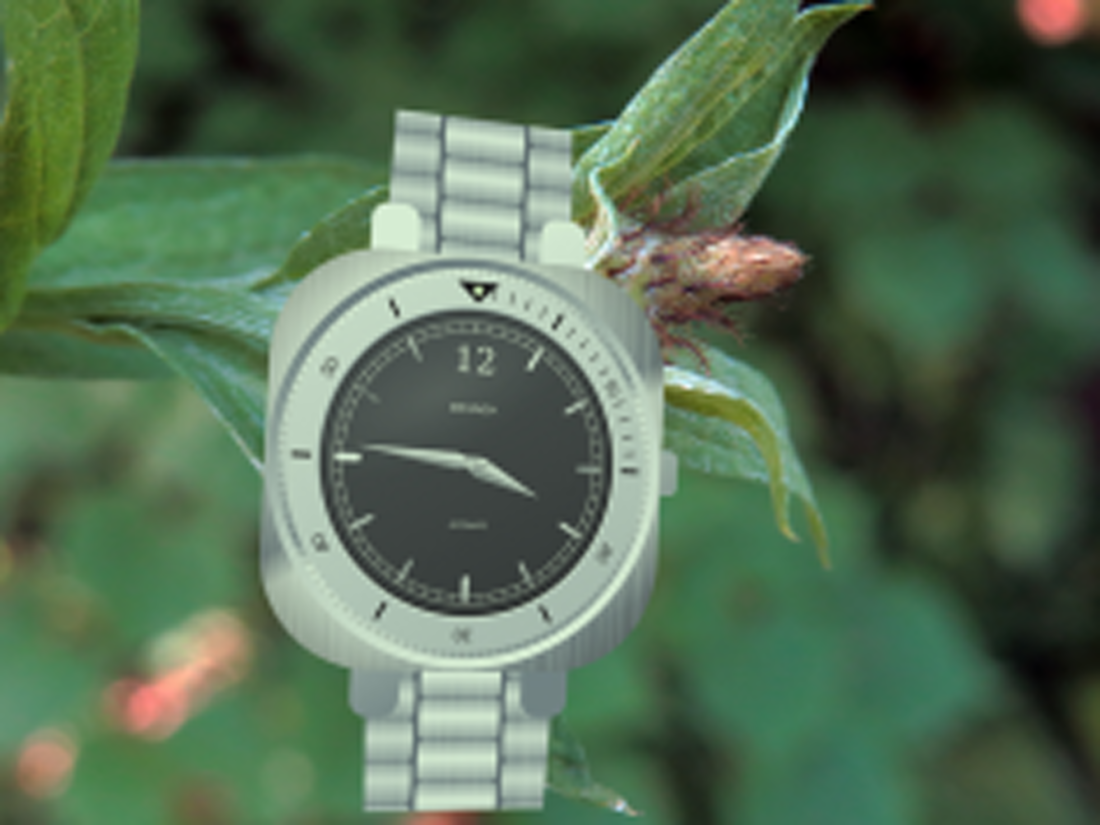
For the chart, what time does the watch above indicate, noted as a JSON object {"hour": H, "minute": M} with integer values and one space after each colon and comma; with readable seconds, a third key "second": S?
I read {"hour": 3, "minute": 46}
